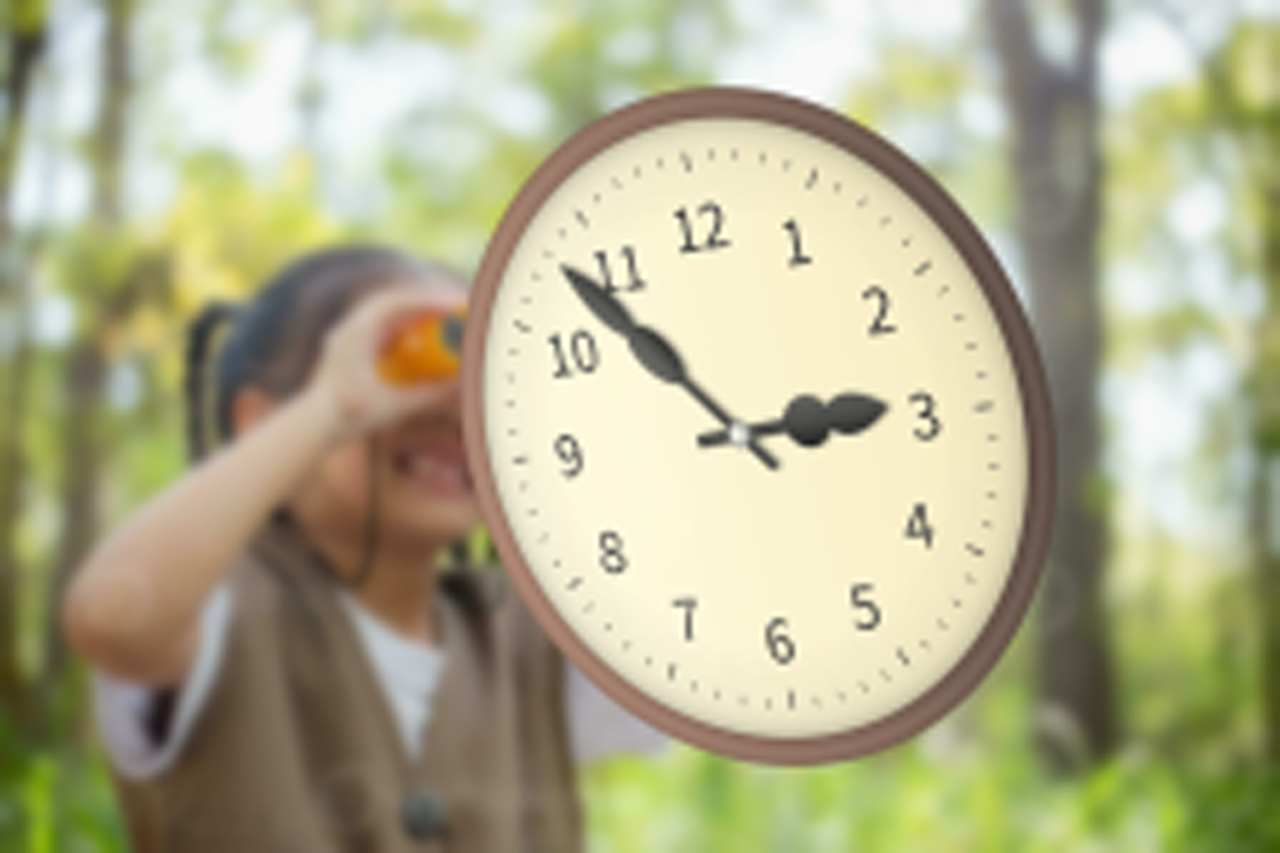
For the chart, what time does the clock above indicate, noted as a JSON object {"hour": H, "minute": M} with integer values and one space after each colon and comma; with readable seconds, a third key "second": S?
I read {"hour": 2, "minute": 53}
